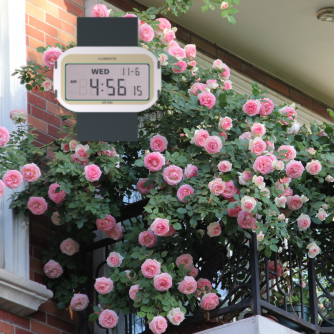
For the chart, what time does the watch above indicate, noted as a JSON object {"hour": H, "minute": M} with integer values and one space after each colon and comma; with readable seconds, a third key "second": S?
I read {"hour": 4, "minute": 56, "second": 15}
